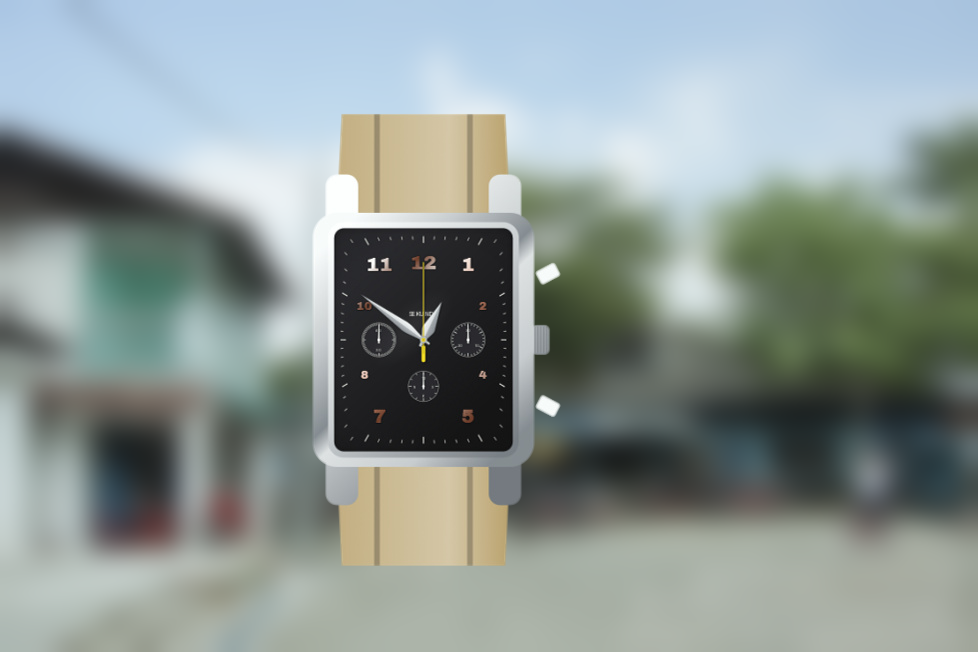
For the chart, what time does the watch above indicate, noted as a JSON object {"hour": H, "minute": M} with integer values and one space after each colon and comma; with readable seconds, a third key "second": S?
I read {"hour": 12, "minute": 51}
